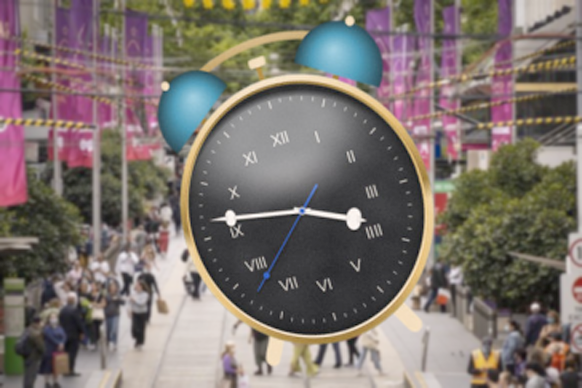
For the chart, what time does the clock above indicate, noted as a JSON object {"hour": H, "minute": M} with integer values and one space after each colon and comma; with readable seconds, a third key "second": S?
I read {"hour": 3, "minute": 46, "second": 38}
